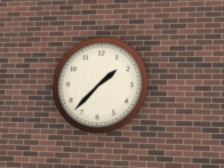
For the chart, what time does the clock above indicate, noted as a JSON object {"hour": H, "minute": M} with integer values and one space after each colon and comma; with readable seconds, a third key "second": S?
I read {"hour": 1, "minute": 37}
